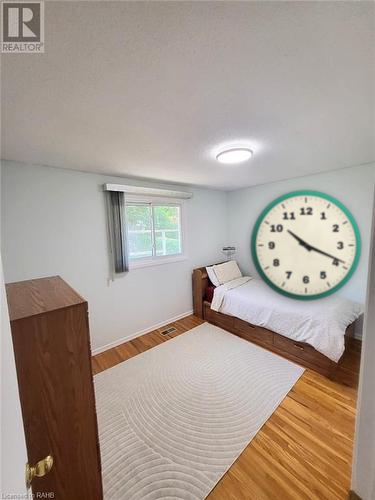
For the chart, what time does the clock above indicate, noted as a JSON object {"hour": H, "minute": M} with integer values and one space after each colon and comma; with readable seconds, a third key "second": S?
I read {"hour": 10, "minute": 19}
